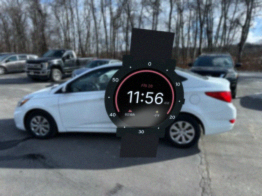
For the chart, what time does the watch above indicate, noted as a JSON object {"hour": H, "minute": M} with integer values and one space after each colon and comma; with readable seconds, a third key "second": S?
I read {"hour": 11, "minute": 56}
